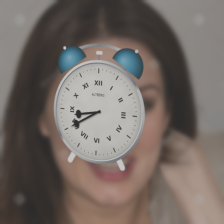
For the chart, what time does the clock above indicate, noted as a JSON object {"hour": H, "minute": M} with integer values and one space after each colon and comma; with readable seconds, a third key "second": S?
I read {"hour": 8, "minute": 40}
